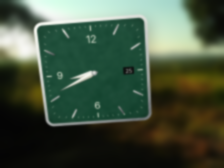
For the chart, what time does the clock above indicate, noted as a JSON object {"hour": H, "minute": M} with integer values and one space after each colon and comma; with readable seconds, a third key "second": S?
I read {"hour": 8, "minute": 41}
